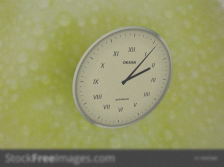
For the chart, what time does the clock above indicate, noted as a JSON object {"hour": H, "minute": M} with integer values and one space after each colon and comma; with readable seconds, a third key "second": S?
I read {"hour": 2, "minute": 6}
